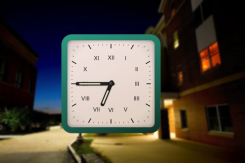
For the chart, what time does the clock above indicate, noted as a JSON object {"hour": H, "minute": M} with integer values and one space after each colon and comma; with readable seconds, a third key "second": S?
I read {"hour": 6, "minute": 45}
